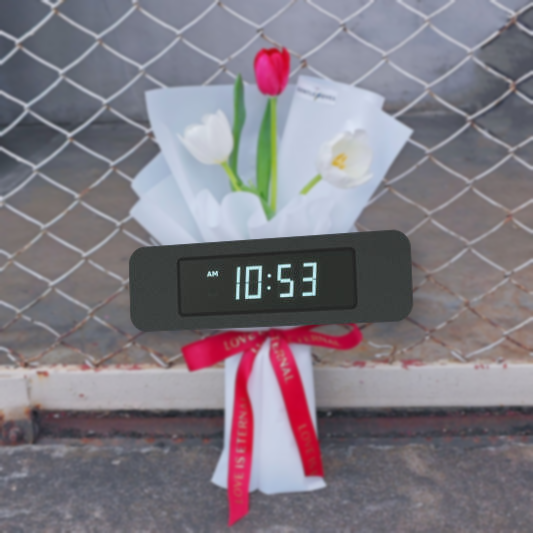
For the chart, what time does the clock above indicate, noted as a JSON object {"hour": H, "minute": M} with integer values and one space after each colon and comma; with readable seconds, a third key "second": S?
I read {"hour": 10, "minute": 53}
